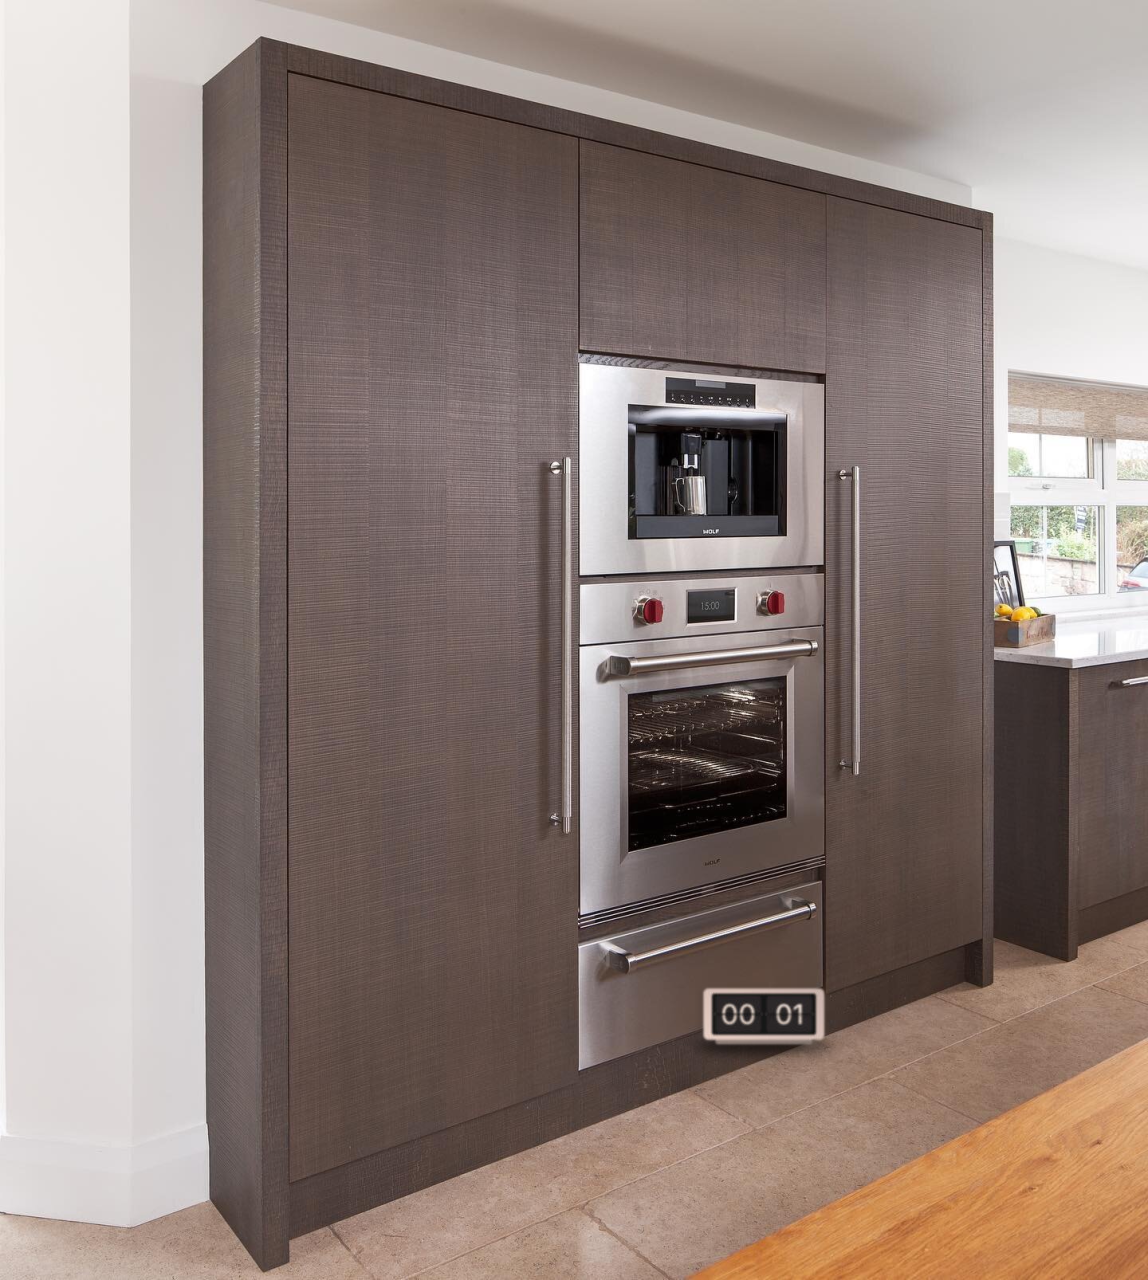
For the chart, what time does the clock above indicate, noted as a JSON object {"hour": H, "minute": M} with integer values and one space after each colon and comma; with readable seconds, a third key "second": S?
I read {"hour": 0, "minute": 1}
